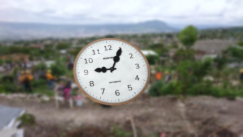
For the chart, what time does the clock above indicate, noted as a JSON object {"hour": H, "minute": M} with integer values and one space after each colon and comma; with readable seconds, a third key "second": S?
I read {"hour": 9, "minute": 5}
